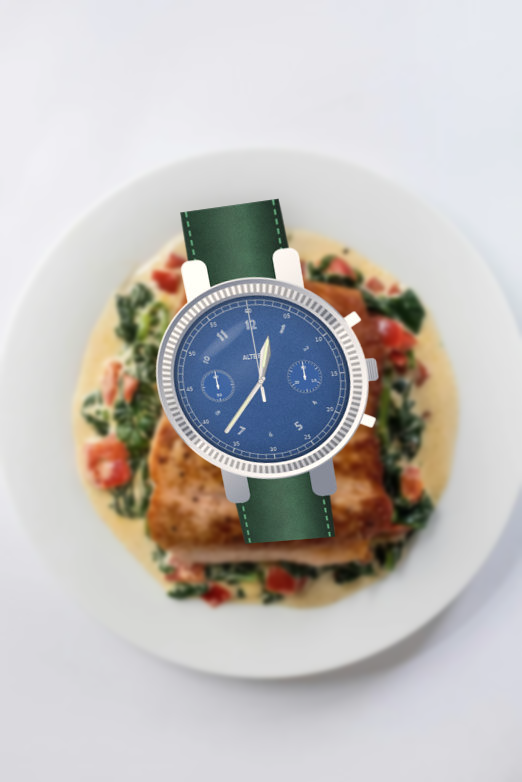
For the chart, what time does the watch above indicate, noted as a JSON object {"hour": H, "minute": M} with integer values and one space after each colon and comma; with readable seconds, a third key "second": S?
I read {"hour": 12, "minute": 37}
